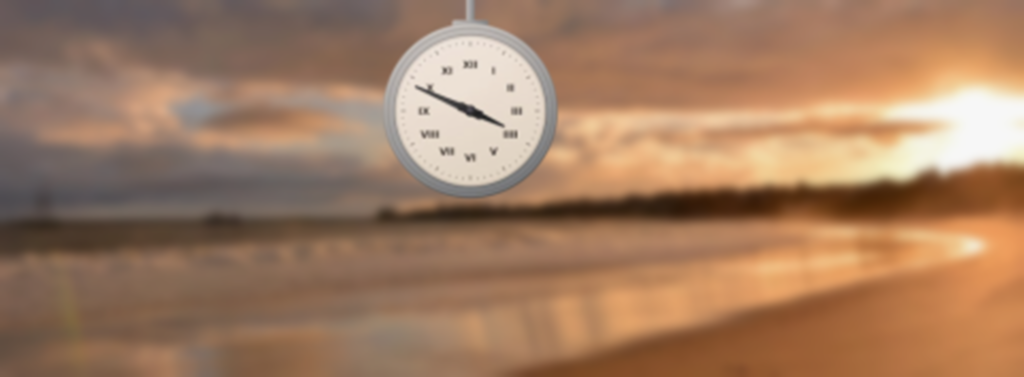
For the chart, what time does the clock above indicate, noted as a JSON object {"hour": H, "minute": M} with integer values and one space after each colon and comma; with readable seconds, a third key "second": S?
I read {"hour": 3, "minute": 49}
